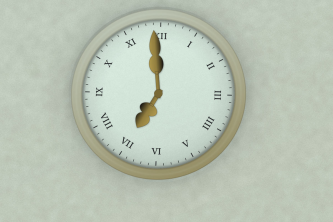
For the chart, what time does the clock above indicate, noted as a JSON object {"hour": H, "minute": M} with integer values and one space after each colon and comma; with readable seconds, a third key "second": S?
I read {"hour": 6, "minute": 59}
